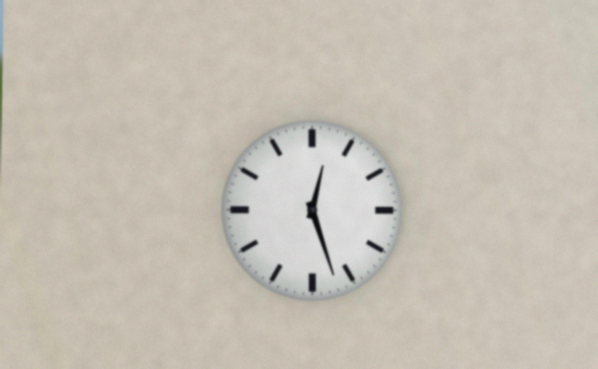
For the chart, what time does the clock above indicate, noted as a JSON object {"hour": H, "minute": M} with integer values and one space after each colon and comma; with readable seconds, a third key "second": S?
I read {"hour": 12, "minute": 27}
